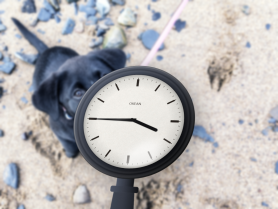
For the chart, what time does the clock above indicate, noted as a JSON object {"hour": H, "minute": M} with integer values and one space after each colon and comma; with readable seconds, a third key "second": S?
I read {"hour": 3, "minute": 45}
